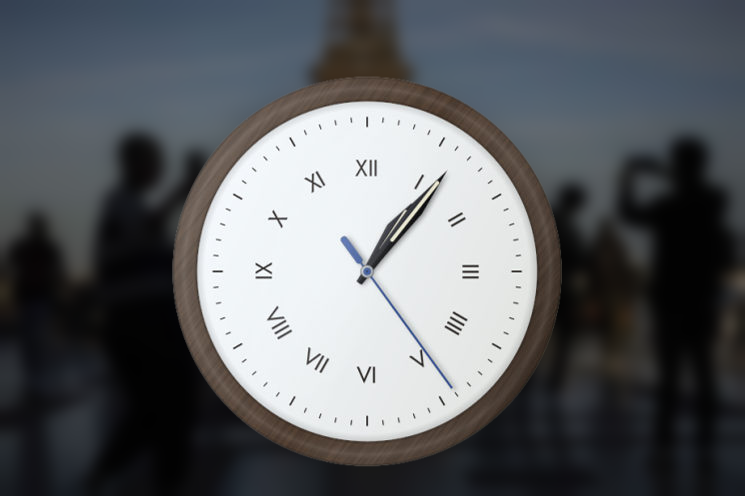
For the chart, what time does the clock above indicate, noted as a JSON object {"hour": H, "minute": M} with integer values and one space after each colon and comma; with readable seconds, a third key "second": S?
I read {"hour": 1, "minute": 6, "second": 24}
